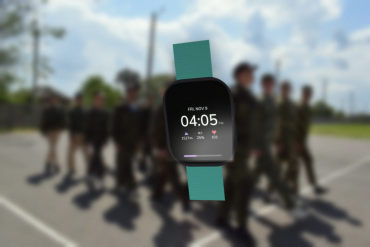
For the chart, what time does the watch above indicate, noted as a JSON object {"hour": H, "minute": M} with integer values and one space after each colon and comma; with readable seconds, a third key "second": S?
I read {"hour": 4, "minute": 5}
